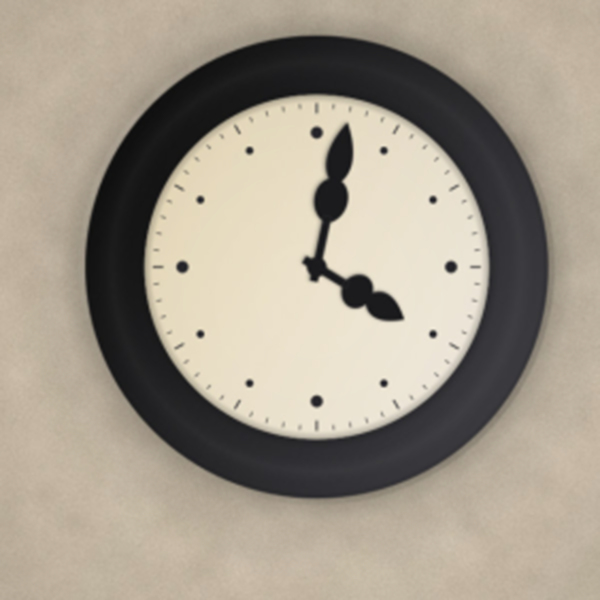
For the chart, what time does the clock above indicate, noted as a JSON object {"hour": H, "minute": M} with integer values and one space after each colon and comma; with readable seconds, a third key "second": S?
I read {"hour": 4, "minute": 2}
